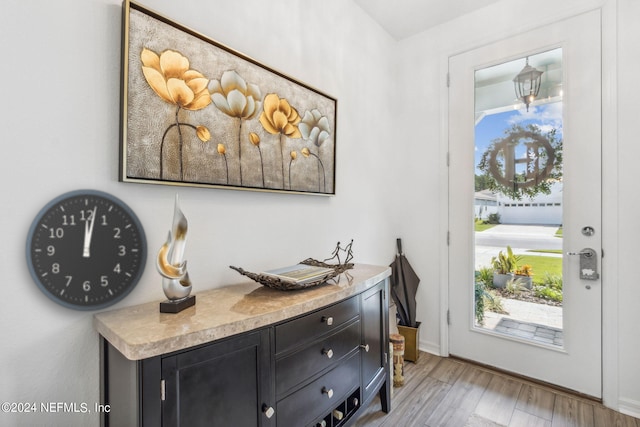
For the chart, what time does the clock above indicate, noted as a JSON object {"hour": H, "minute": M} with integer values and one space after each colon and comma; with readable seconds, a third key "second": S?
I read {"hour": 12, "minute": 2}
